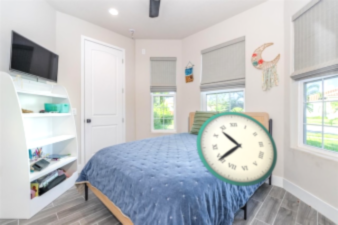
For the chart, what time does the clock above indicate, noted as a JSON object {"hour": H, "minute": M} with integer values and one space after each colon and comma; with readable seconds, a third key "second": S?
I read {"hour": 10, "minute": 40}
